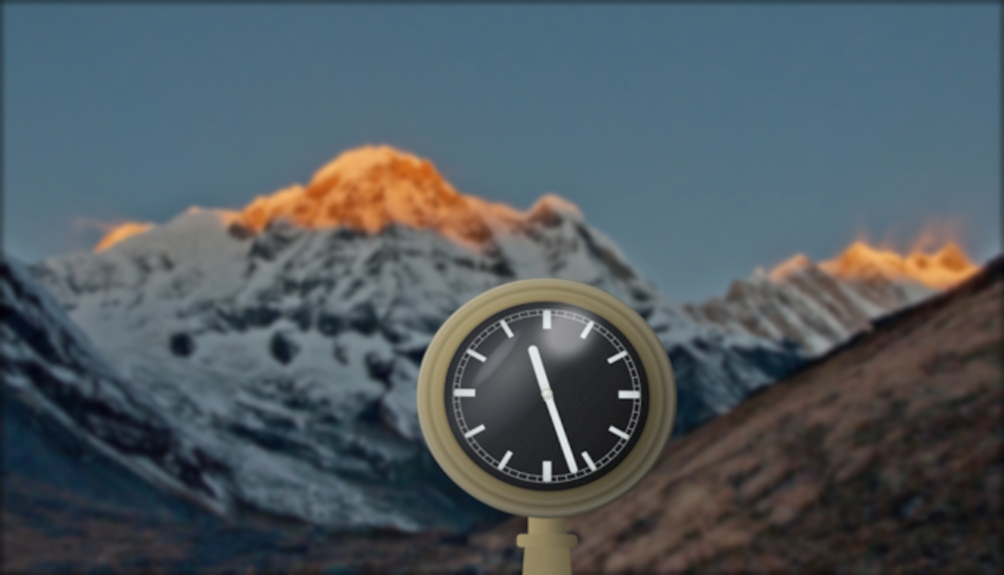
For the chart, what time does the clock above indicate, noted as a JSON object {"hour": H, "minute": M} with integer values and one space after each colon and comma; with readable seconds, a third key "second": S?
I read {"hour": 11, "minute": 27}
